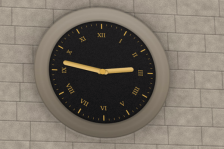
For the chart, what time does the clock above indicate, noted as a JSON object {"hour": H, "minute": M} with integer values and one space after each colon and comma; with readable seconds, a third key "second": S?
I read {"hour": 2, "minute": 47}
